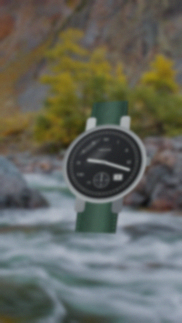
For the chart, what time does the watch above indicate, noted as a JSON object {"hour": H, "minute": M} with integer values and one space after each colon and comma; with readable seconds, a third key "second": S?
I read {"hour": 9, "minute": 18}
